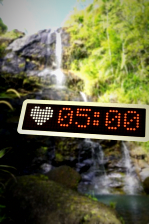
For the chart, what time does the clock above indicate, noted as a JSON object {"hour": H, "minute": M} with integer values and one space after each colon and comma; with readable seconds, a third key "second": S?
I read {"hour": 5, "minute": 0}
